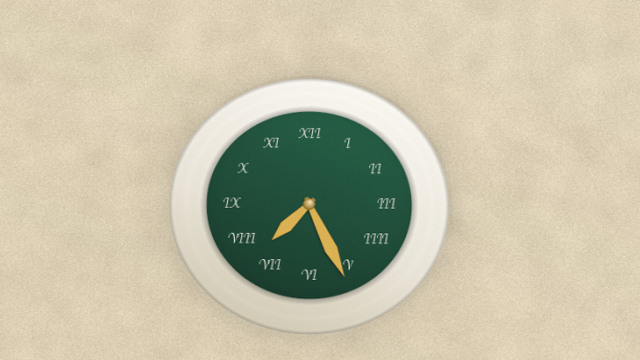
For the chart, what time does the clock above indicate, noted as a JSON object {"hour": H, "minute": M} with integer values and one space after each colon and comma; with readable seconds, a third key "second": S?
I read {"hour": 7, "minute": 26}
